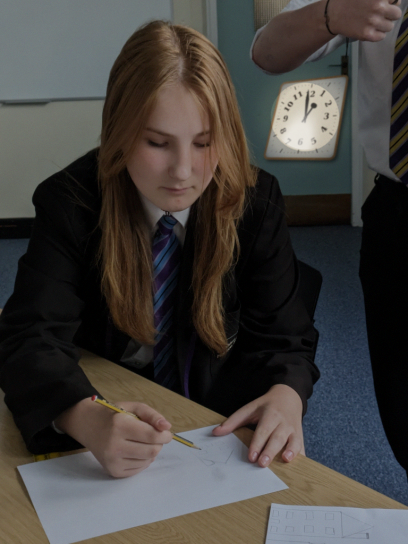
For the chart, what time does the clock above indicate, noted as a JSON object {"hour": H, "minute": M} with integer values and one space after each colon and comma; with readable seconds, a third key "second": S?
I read {"hour": 12, "minute": 59}
